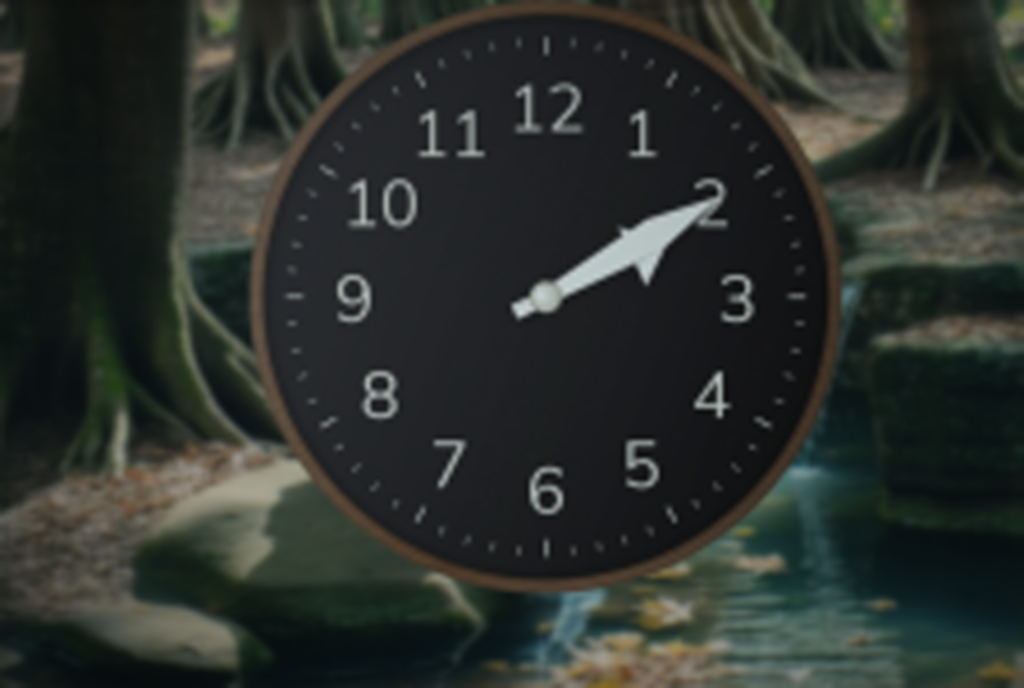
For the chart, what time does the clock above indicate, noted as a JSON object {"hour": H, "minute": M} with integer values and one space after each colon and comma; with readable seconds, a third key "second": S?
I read {"hour": 2, "minute": 10}
